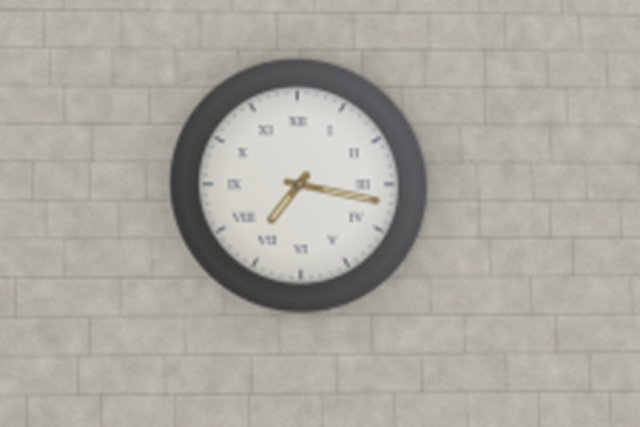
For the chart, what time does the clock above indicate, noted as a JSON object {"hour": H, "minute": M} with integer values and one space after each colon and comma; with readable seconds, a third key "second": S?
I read {"hour": 7, "minute": 17}
